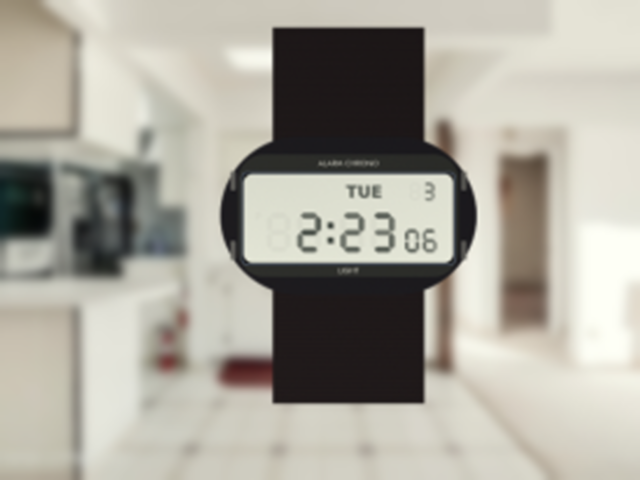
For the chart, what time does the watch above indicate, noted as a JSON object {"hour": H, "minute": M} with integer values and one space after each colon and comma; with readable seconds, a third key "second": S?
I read {"hour": 2, "minute": 23, "second": 6}
